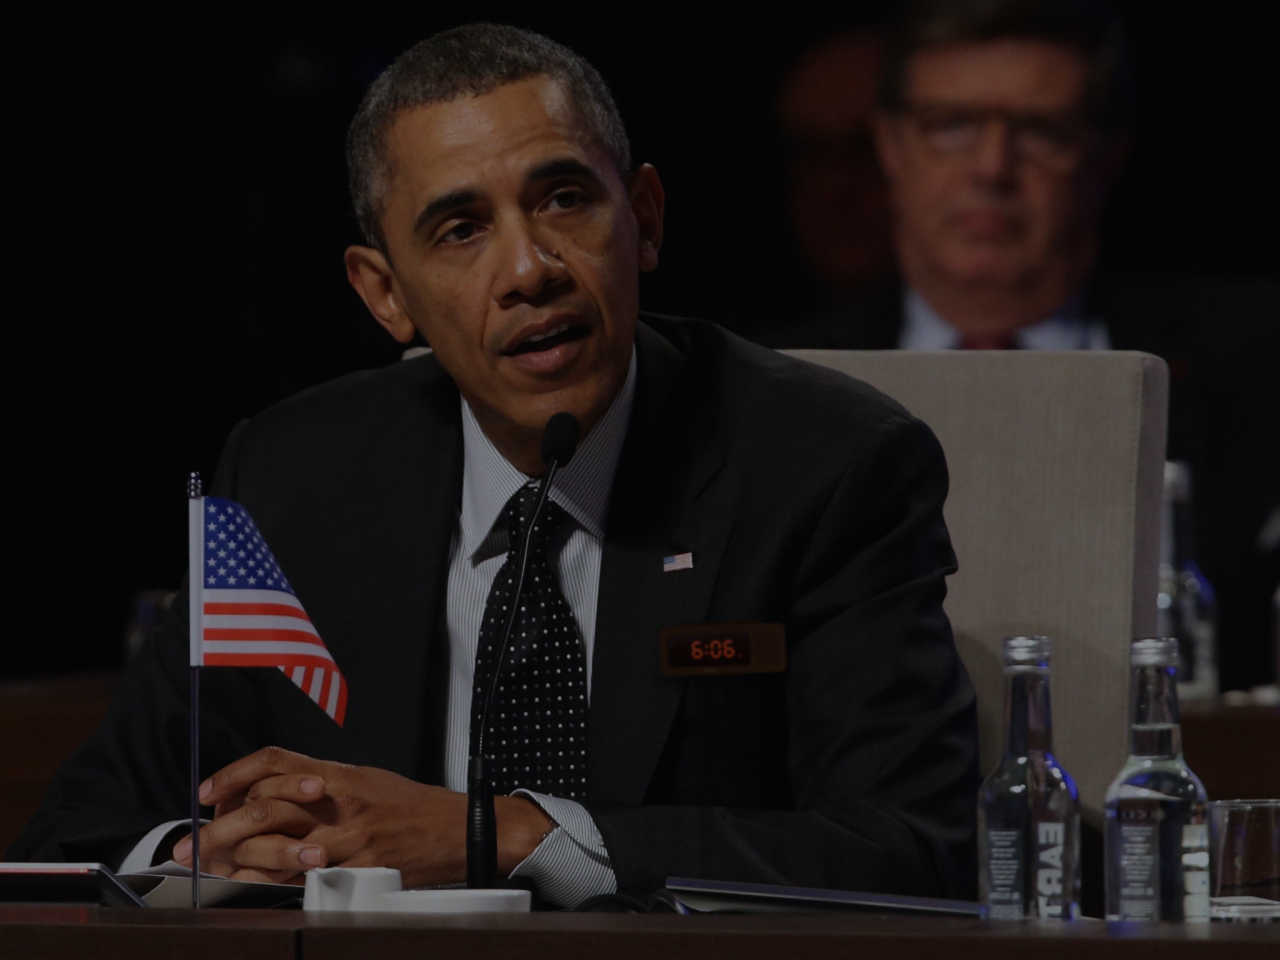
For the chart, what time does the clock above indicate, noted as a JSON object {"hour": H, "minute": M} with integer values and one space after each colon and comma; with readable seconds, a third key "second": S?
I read {"hour": 6, "minute": 6}
